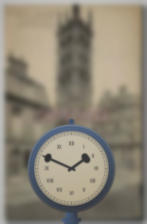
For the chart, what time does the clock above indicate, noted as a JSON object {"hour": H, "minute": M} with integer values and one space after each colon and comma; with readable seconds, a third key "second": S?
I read {"hour": 1, "minute": 49}
